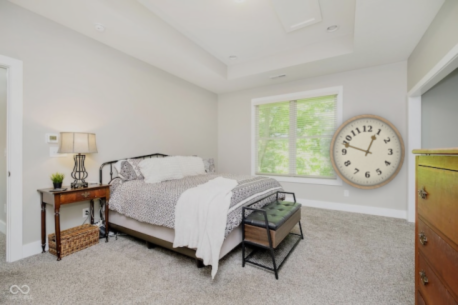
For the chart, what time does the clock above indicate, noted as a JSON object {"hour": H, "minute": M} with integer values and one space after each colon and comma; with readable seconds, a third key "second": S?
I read {"hour": 12, "minute": 48}
